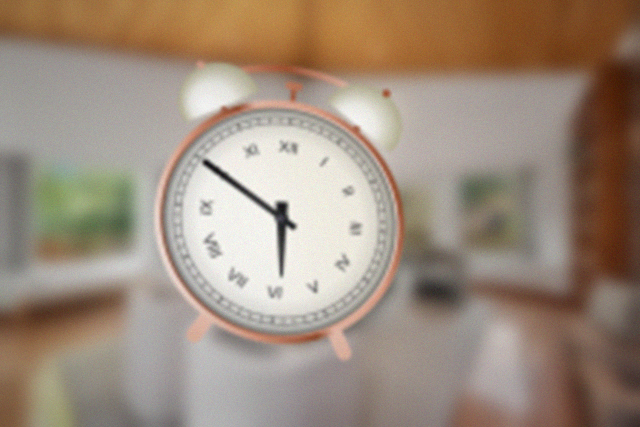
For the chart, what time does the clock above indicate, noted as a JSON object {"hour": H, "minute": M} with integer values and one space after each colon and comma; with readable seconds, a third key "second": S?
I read {"hour": 5, "minute": 50}
